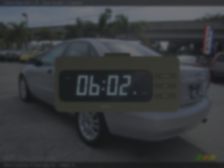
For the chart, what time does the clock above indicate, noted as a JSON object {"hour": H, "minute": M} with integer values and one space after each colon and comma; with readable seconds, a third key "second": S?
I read {"hour": 6, "minute": 2}
